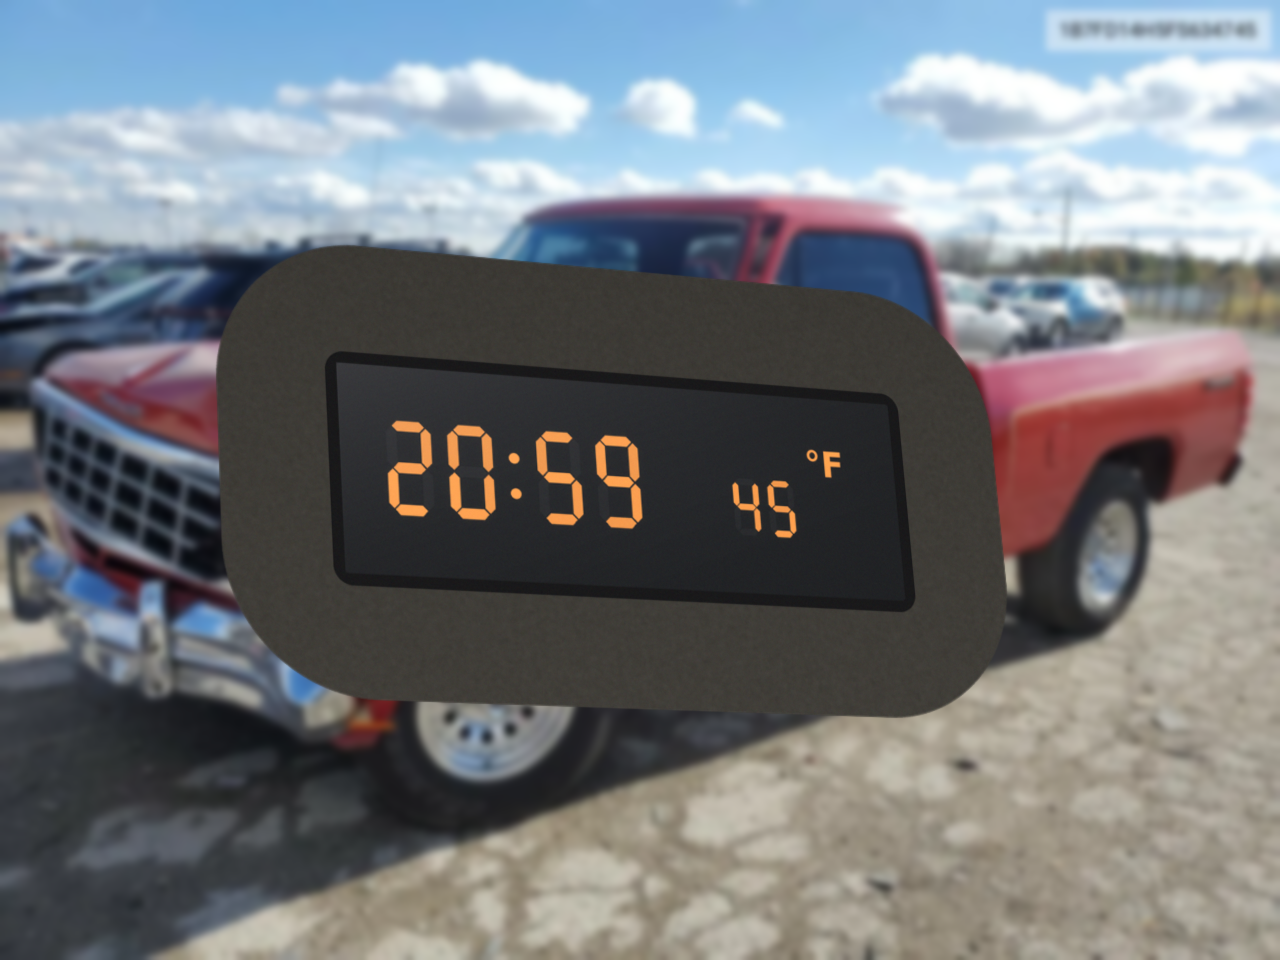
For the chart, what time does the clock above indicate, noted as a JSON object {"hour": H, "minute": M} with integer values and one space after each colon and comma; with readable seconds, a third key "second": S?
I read {"hour": 20, "minute": 59}
